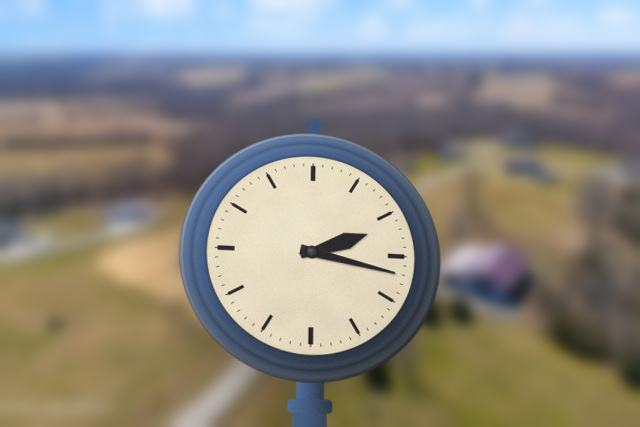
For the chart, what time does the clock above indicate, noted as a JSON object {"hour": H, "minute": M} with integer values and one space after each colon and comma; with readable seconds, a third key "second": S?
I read {"hour": 2, "minute": 17}
